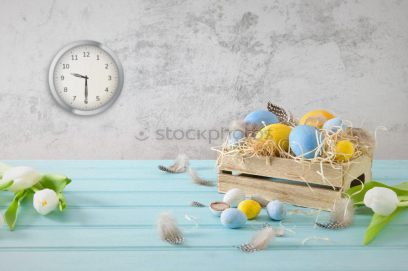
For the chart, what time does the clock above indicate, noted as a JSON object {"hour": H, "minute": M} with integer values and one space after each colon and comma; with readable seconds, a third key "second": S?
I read {"hour": 9, "minute": 30}
